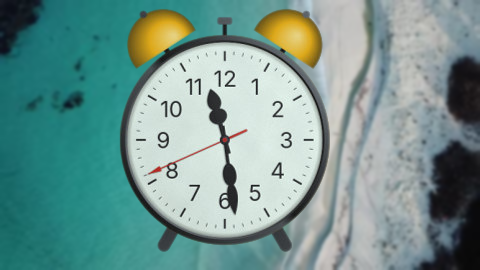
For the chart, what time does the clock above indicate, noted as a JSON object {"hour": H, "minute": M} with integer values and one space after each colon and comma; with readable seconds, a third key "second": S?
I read {"hour": 11, "minute": 28, "second": 41}
